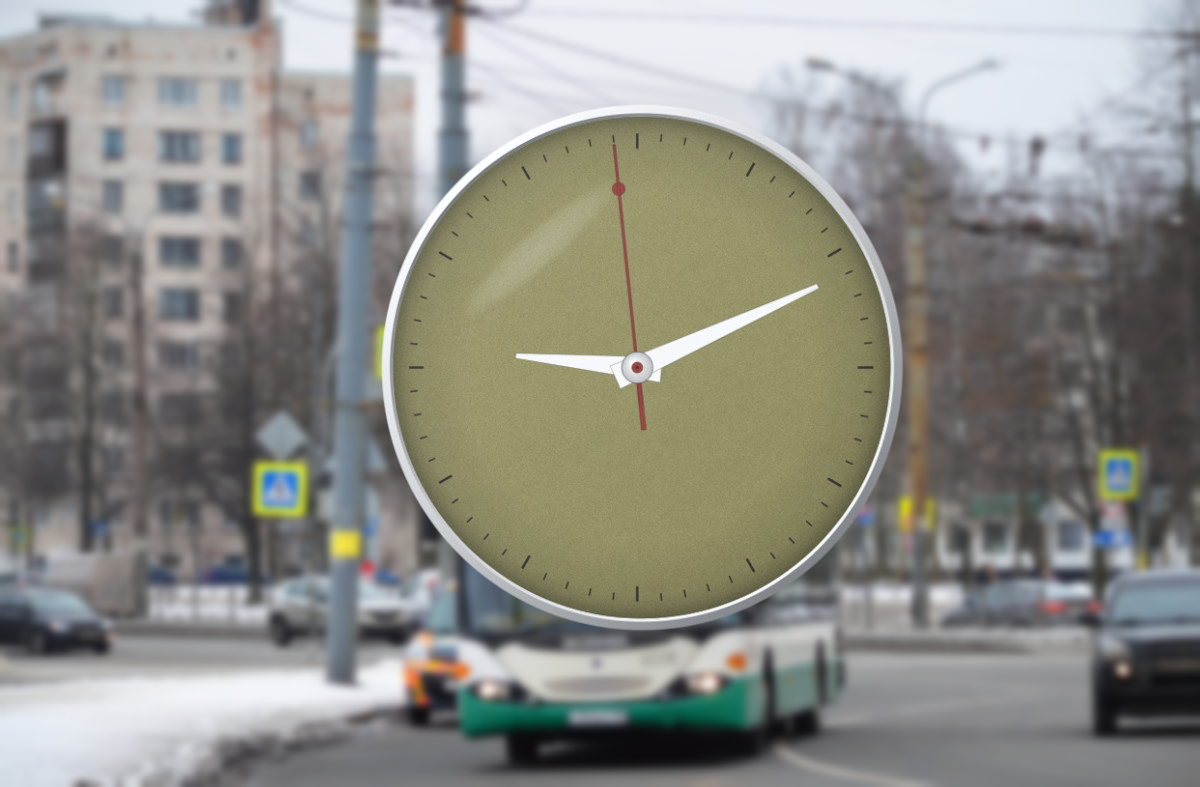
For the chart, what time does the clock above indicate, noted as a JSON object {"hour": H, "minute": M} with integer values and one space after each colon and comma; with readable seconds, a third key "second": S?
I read {"hour": 9, "minute": 10, "second": 59}
